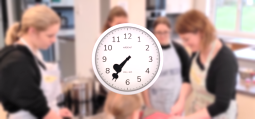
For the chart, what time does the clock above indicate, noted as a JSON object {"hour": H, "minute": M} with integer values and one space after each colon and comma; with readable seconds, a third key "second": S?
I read {"hour": 7, "minute": 36}
